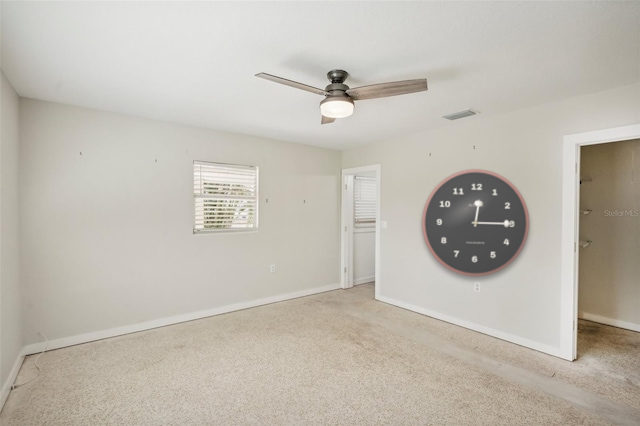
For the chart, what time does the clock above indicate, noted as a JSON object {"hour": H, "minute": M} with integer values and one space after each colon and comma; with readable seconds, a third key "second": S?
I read {"hour": 12, "minute": 15}
